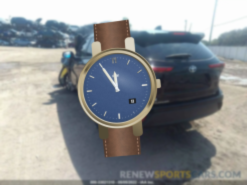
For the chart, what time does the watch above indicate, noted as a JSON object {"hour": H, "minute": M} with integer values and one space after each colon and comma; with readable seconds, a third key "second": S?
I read {"hour": 11, "minute": 55}
